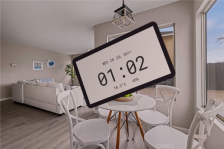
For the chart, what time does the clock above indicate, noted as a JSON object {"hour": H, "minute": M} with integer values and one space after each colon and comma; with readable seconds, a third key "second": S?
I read {"hour": 1, "minute": 2}
